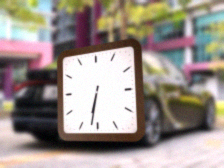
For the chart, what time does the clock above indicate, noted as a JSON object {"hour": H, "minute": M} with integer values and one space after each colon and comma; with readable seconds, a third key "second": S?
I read {"hour": 6, "minute": 32}
